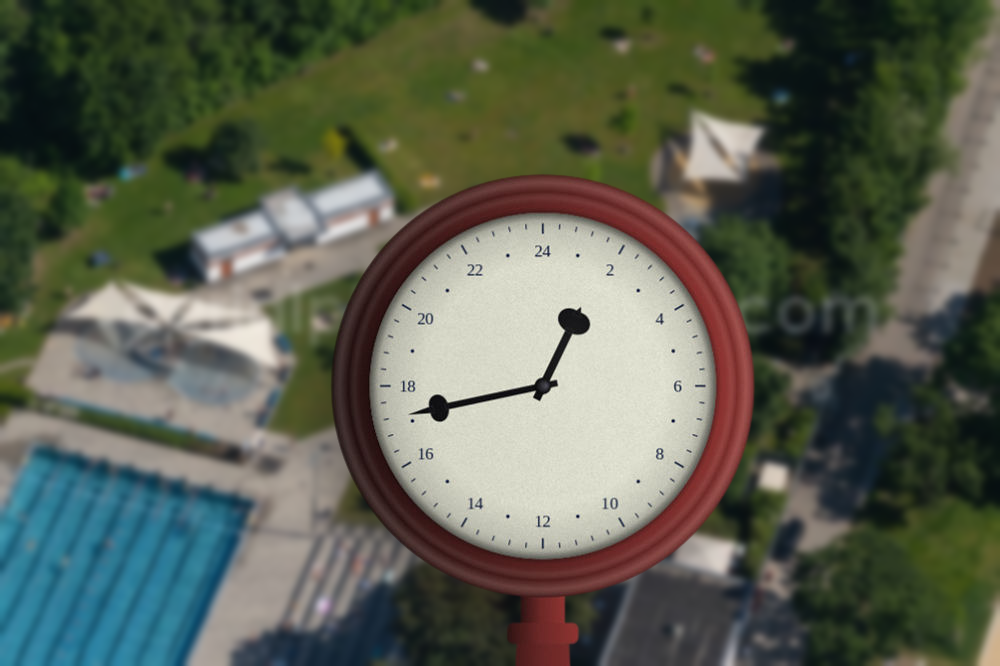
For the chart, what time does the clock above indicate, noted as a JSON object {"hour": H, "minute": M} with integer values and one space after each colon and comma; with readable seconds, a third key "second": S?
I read {"hour": 1, "minute": 43}
